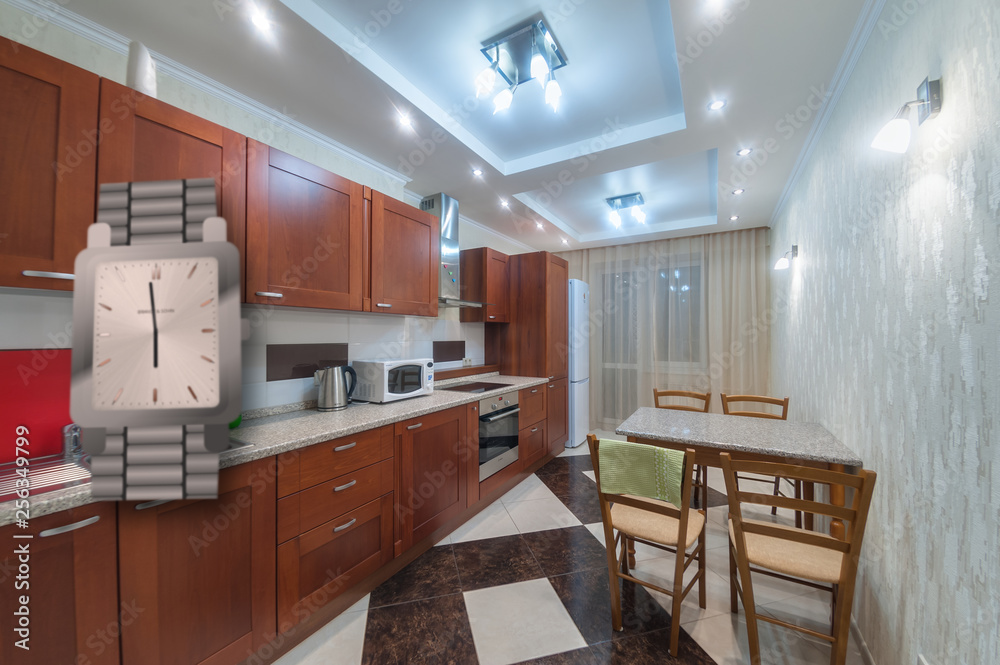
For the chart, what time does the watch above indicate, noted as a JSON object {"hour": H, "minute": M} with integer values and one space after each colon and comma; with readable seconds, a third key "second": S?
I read {"hour": 5, "minute": 59}
